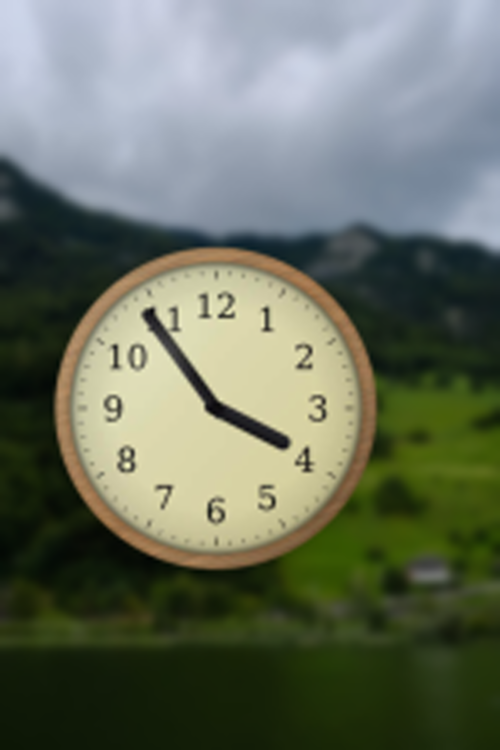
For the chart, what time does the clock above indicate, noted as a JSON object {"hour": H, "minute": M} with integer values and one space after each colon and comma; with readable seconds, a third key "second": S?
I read {"hour": 3, "minute": 54}
